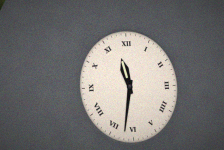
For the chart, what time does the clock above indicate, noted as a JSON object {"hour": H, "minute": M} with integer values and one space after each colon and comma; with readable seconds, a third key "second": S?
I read {"hour": 11, "minute": 32}
